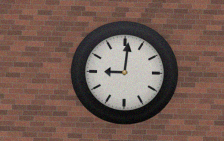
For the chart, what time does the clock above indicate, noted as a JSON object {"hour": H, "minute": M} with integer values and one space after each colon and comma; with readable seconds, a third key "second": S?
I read {"hour": 9, "minute": 1}
